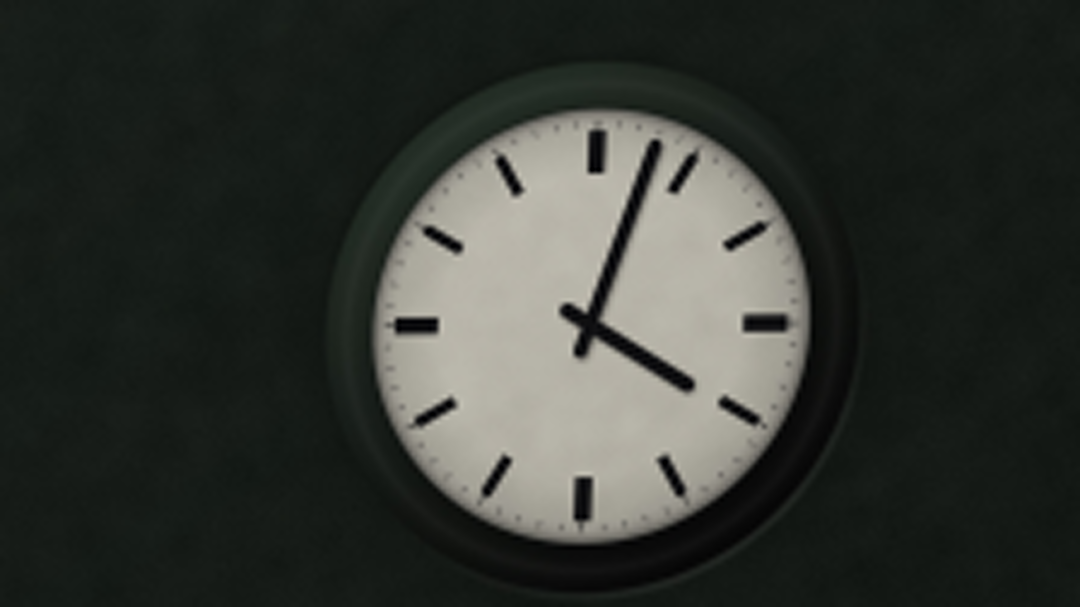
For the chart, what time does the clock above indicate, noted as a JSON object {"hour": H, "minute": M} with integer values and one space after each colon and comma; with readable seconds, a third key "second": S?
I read {"hour": 4, "minute": 3}
